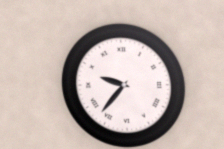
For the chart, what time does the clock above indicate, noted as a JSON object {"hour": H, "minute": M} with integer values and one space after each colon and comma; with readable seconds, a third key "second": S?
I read {"hour": 9, "minute": 37}
